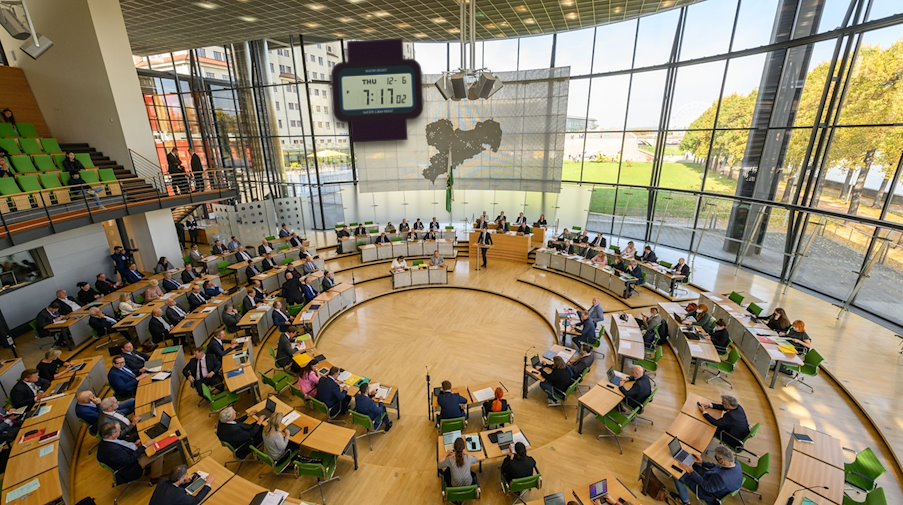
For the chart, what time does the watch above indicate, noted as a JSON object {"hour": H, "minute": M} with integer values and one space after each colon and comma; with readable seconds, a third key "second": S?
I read {"hour": 7, "minute": 17}
